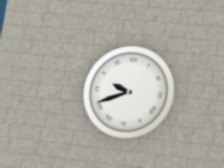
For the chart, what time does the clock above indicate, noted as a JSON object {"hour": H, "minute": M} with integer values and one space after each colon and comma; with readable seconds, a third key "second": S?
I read {"hour": 9, "minute": 41}
